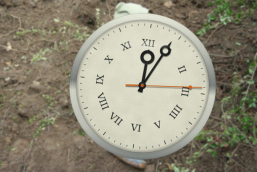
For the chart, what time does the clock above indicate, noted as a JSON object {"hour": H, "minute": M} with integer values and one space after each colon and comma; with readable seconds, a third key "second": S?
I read {"hour": 12, "minute": 4, "second": 14}
